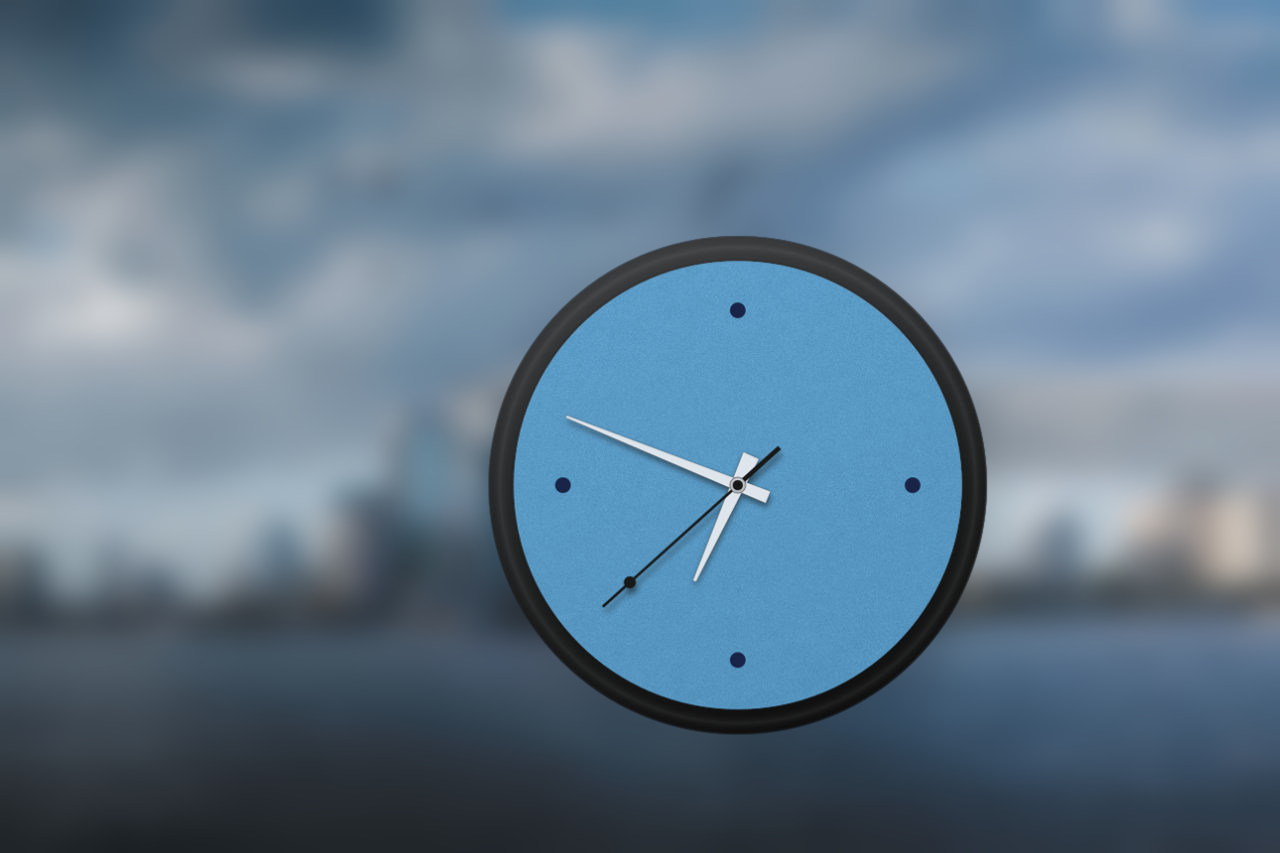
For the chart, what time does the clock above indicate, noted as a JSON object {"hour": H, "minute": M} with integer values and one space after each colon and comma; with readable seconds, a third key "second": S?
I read {"hour": 6, "minute": 48, "second": 38}
